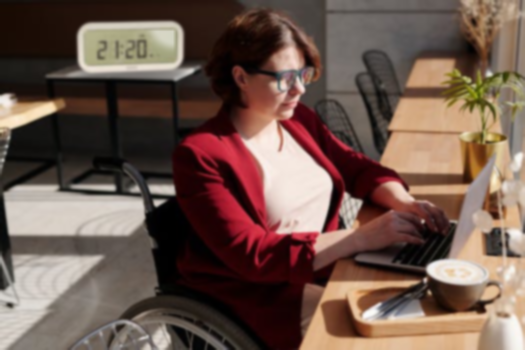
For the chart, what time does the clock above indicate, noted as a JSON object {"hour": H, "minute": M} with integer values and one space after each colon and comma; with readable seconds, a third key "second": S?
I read {"hour": 21, "minute": 20}
